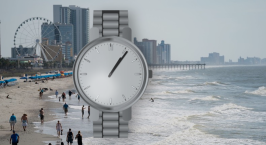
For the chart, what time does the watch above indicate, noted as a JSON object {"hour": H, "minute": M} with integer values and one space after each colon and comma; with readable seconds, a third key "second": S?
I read {"hour": 1, "minute": 6}
